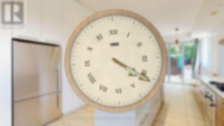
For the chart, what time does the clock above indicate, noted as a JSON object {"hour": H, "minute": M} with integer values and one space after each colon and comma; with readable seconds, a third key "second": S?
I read {"hour": 4, "minute": 21}
